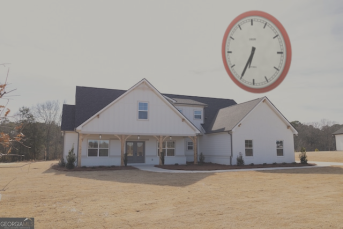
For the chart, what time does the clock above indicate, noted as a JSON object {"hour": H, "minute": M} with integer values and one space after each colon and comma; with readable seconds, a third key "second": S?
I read {"hour": 6, "minute": 35}
